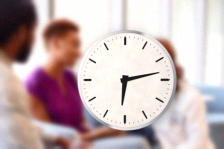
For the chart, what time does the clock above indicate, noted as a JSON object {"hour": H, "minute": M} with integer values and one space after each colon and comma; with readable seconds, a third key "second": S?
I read {"hour": 6, "minute": 13}
